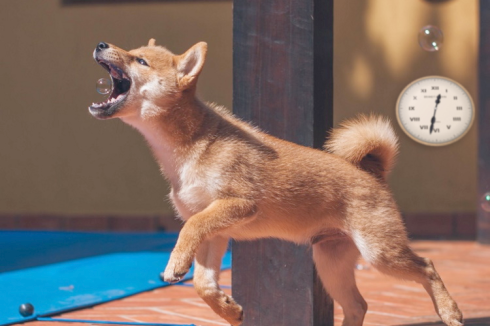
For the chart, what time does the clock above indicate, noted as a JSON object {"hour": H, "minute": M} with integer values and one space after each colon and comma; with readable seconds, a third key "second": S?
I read {"hour": 12, "minute": 32}
